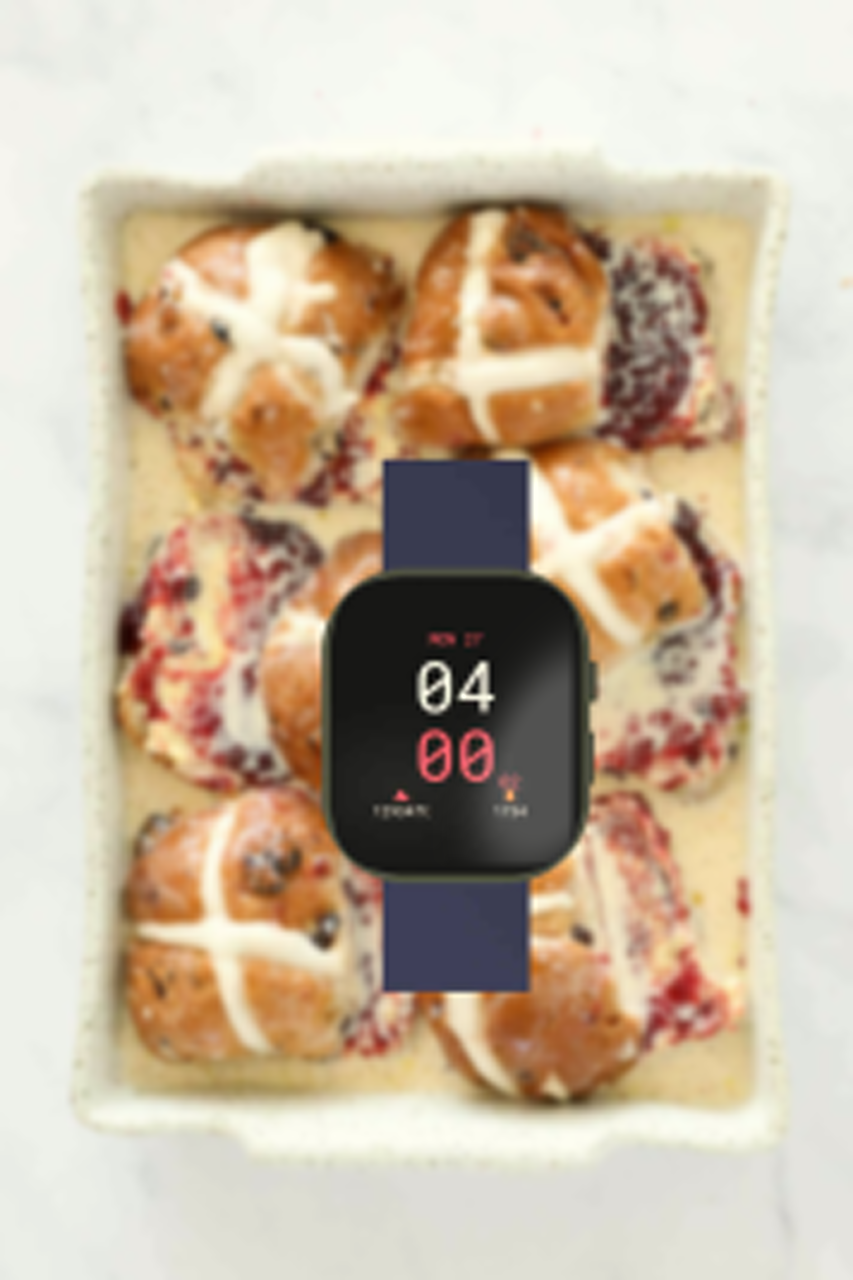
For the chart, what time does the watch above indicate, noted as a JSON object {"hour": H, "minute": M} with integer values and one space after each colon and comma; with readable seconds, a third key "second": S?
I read {"hour": 4, "minute": 0}
